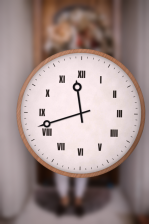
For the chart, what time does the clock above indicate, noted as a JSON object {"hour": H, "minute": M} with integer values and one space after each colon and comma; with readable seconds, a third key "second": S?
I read {"hour": 11, "minute": 42}
